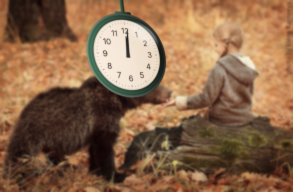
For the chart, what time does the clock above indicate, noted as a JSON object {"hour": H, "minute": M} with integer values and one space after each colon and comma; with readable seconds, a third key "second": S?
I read {"hour": 12, "minute": 1}
